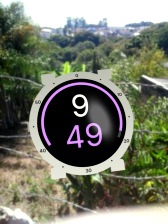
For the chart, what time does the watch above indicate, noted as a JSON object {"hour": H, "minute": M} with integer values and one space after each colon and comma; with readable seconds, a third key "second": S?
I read {"hour": 9, "minute": 49}
